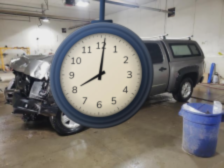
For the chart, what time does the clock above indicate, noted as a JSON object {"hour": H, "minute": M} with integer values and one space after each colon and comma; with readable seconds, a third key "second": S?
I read {"hour": 8, "minute": 1}
